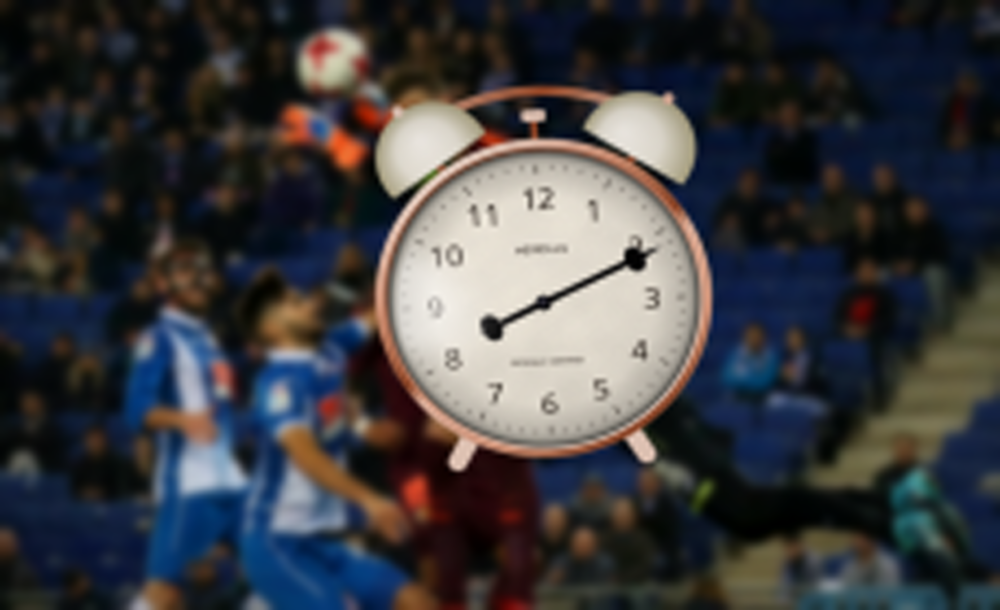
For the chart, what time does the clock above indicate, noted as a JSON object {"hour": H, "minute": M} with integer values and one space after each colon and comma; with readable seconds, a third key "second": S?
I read {"hour": 8, "minute": 11}
